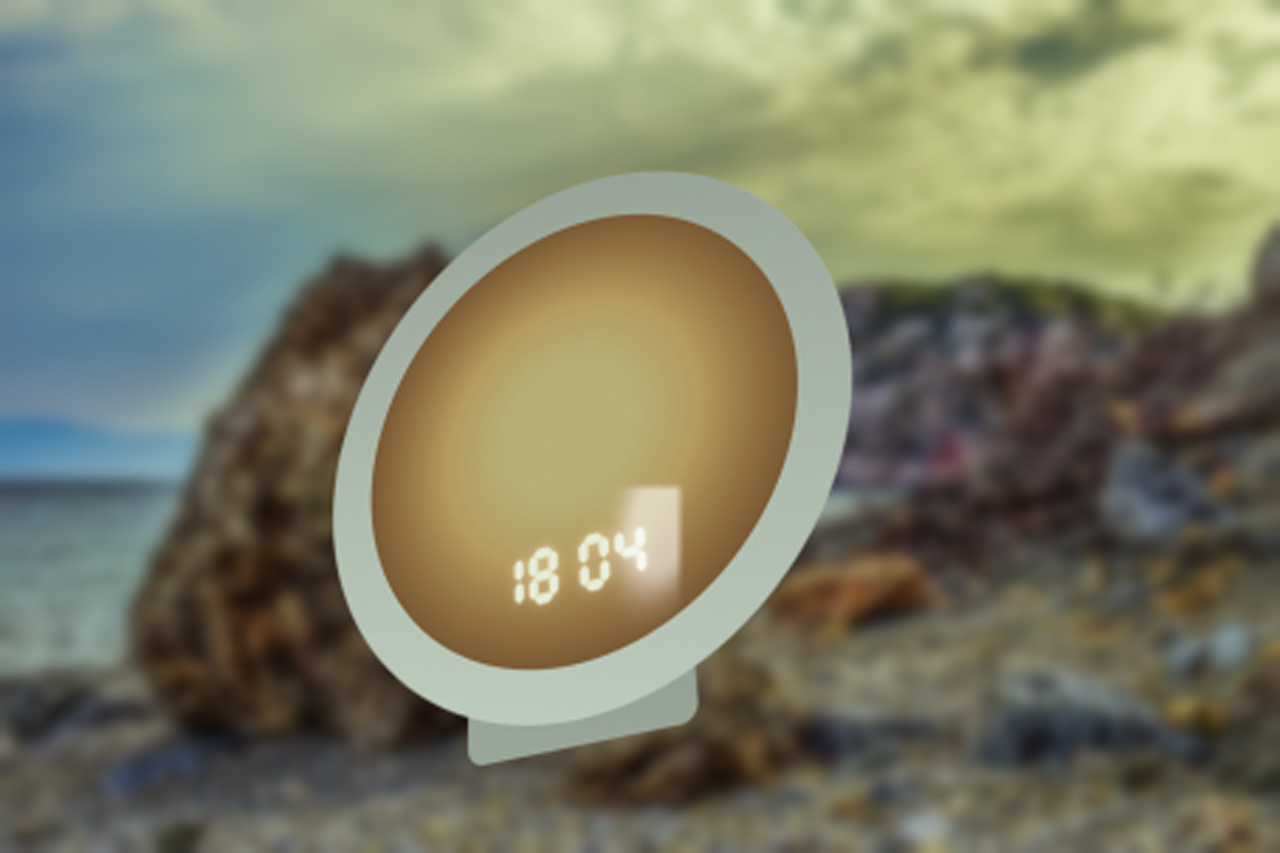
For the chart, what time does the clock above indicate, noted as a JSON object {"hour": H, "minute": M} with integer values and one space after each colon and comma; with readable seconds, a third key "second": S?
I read {"hour": 18, "minute": 4}
